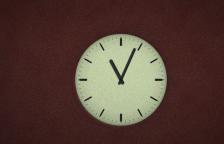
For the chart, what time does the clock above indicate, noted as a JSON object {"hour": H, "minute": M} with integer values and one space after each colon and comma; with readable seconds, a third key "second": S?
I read {"hour": 11, "minute": 4}
